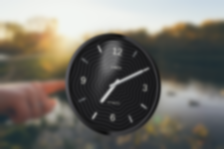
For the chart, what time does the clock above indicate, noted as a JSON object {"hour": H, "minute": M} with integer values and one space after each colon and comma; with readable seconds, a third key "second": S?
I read {"hour": 7, "minute": 10}
